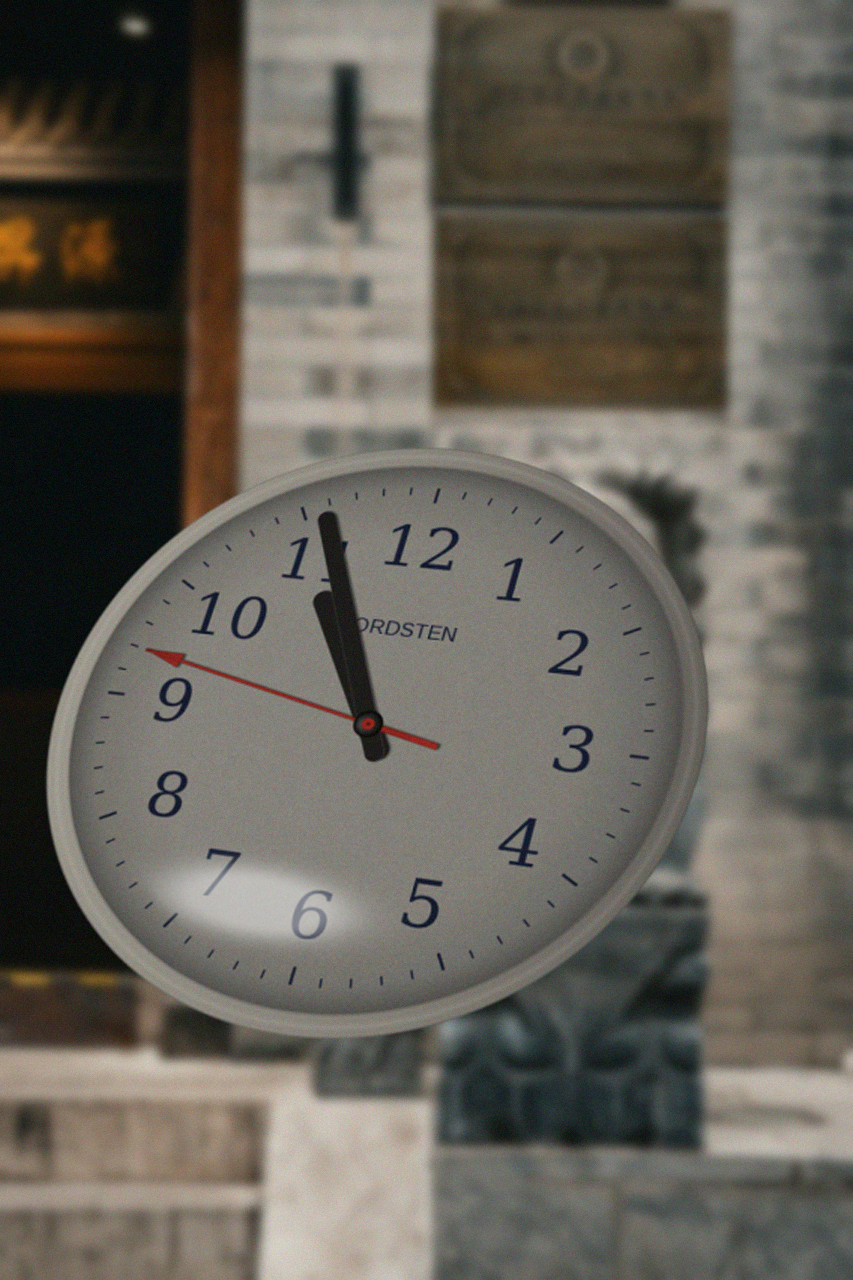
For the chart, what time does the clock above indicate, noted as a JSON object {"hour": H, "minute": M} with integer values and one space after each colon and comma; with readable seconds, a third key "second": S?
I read {"hour": 10, "minute": 55, "second": 47}
